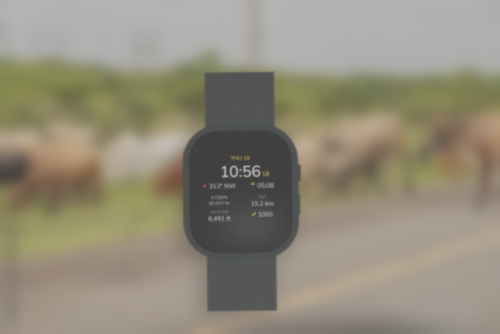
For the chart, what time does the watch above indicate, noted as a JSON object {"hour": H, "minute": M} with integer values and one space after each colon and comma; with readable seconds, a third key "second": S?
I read {"hour": 10, "minute": 56}
